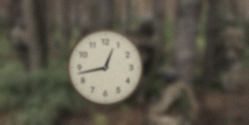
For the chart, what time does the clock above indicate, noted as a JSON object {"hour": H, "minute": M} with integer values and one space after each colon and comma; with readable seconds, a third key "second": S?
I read {"hour": 12, "minute": 43}
